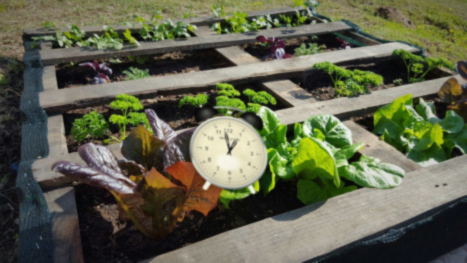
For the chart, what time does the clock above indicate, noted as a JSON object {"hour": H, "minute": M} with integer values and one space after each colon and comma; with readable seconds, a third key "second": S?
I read {"hour": 12, "minute": 58}
